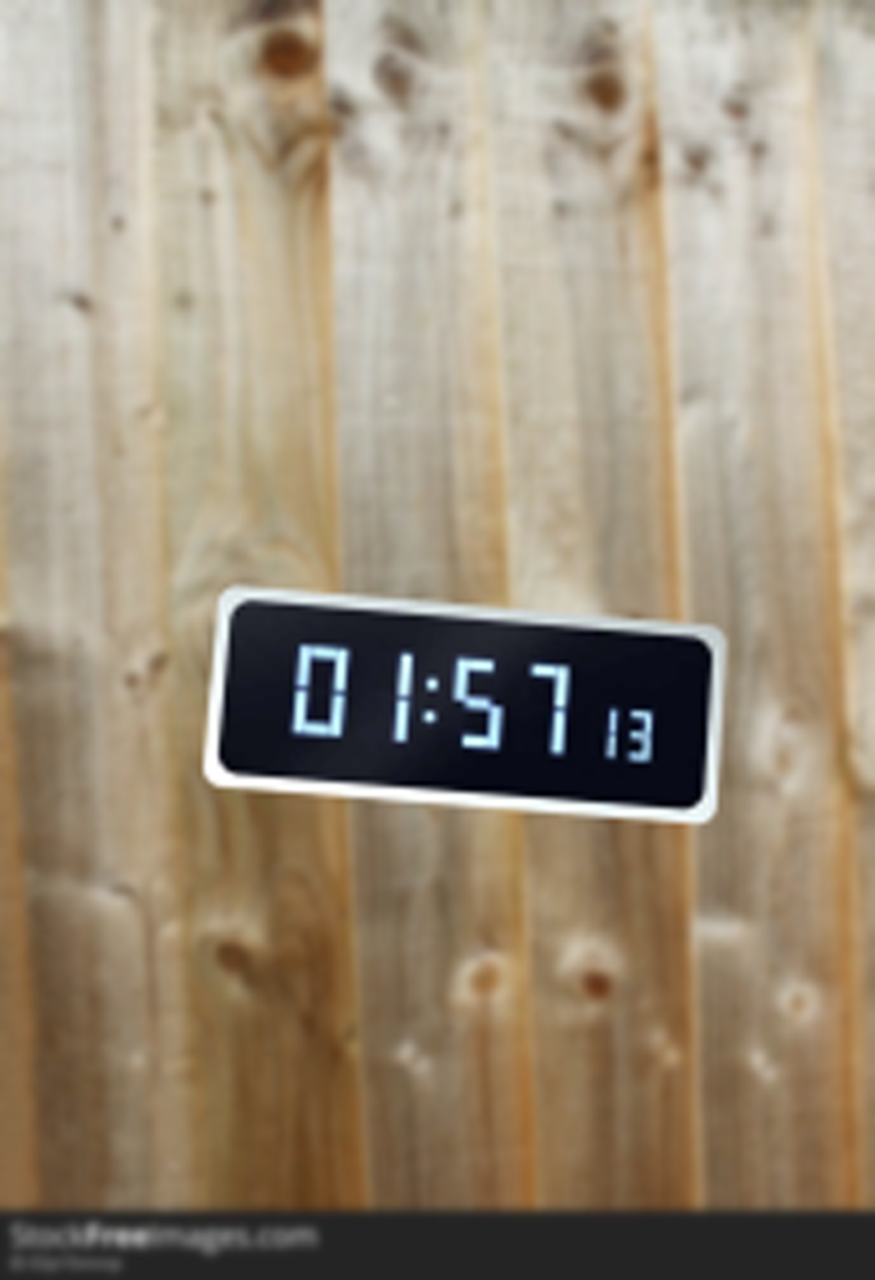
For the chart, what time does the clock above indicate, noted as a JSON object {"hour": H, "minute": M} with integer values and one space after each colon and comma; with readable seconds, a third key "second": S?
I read {"hour": 1, "minute": 57, "second": 13}
